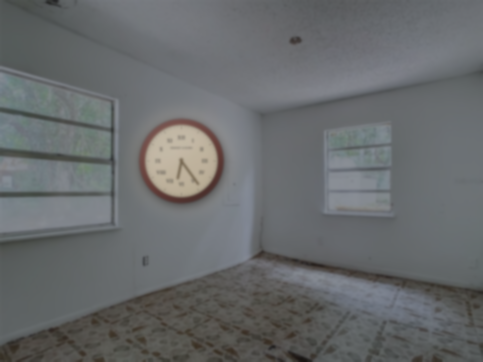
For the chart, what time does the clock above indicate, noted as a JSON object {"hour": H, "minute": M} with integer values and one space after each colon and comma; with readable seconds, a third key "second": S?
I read {"hour": 6, "minute": 24}
